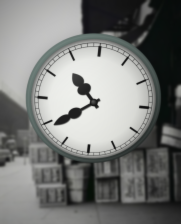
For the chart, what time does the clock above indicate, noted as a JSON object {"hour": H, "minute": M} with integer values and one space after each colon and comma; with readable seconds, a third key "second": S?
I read {"hour": 10, "minute": 39}
